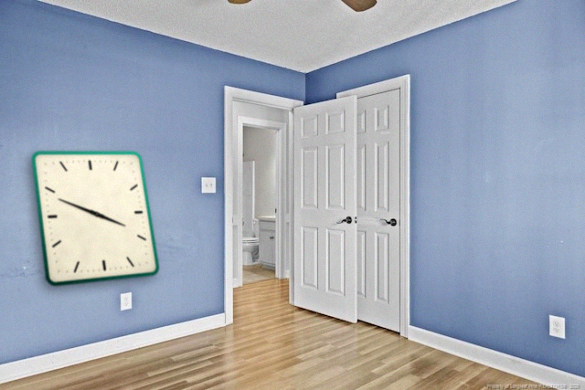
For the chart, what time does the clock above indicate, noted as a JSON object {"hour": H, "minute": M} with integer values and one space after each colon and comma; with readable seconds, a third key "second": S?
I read {"hour": 3, "minute": 49}
